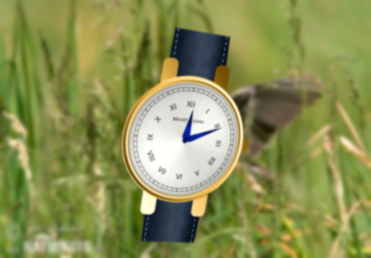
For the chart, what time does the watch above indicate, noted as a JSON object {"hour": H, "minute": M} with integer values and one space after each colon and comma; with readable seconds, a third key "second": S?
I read {"hour": 12, "minute": 11}
